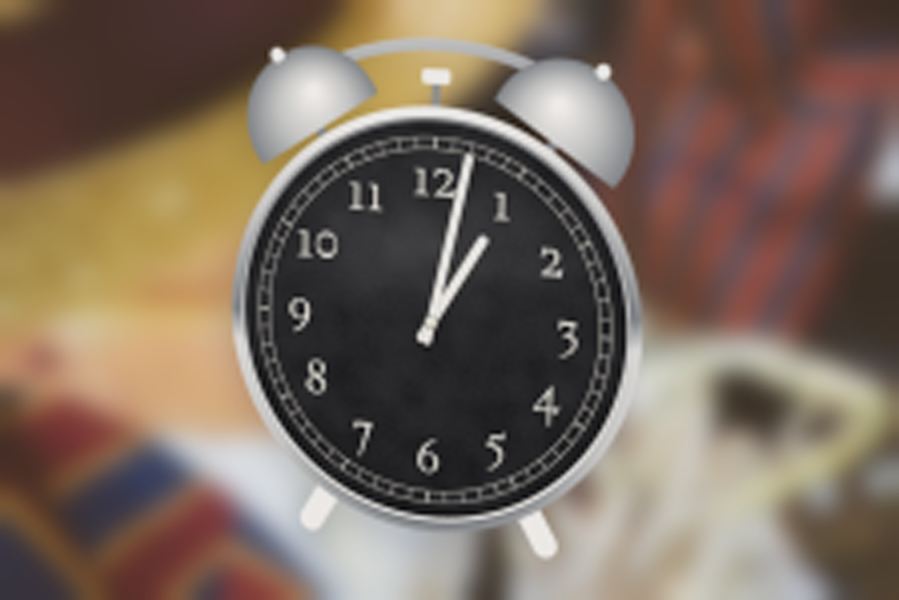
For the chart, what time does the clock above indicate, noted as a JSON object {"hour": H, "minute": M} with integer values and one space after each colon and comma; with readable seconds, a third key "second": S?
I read {"hour": 1, "minute": 2}
